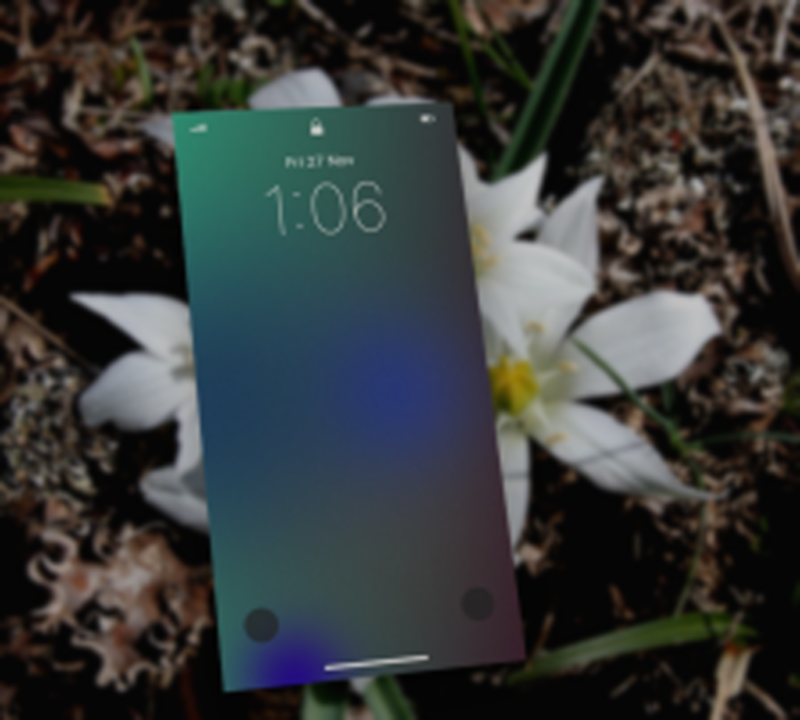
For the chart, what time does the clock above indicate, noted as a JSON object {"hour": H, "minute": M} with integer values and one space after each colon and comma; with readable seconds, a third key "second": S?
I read {"hour": 1, "minute": 6}
